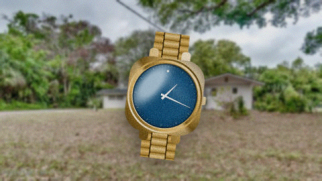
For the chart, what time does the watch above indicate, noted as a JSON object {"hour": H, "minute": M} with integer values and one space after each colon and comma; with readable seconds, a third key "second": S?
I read {"hour": 1, "minute": 18}
